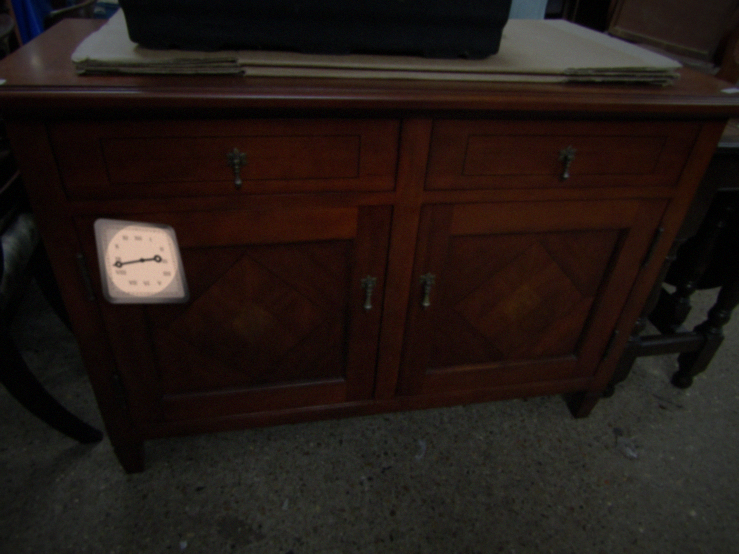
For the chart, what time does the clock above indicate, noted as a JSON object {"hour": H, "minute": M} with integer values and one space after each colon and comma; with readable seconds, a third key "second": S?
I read {"hour": 2, "minute": 43}
